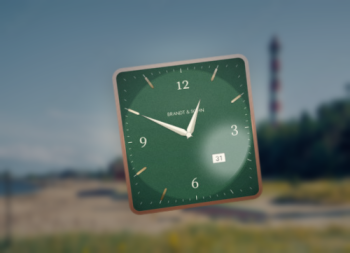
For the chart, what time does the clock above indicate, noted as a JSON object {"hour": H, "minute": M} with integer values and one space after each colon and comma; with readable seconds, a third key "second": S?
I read {"hour": 12, "minute": 50}
